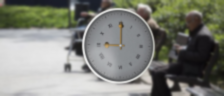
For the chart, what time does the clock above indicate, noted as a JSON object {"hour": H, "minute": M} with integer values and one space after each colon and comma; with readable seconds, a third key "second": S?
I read {"hour": 9, "minute": 0}
